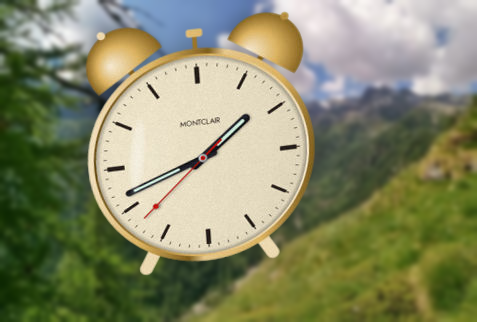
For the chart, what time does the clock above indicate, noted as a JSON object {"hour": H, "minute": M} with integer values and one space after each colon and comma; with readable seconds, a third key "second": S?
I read {"hour": 1, "minute": 41, "second": 38}
